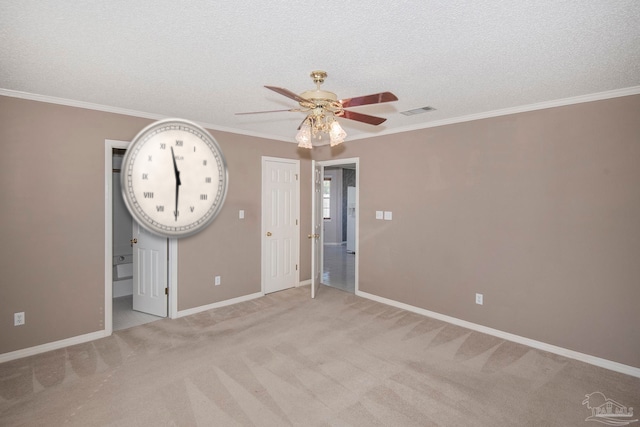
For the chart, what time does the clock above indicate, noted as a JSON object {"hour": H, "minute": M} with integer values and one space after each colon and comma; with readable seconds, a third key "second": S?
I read {"hour": 11, "minute": 30}
